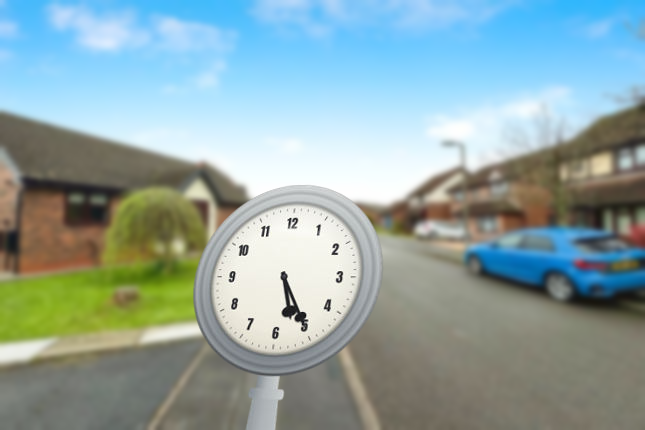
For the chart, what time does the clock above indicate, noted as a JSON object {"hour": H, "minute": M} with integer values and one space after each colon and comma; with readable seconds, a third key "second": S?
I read {"hour": 5, "minute": 25}
